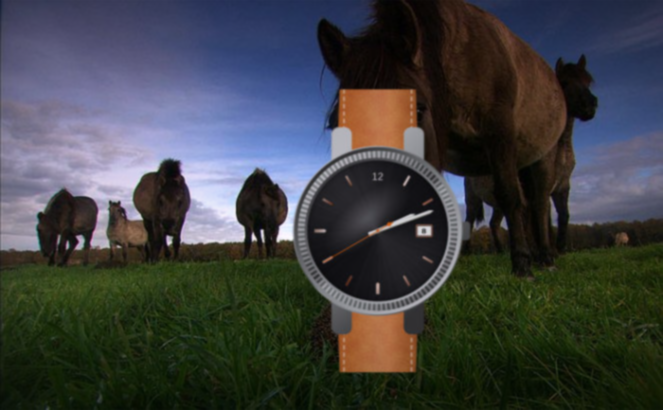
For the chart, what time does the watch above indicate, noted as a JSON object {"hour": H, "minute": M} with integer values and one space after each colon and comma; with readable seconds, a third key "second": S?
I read {"hour": 2, "minute": 11, "second": 40}
